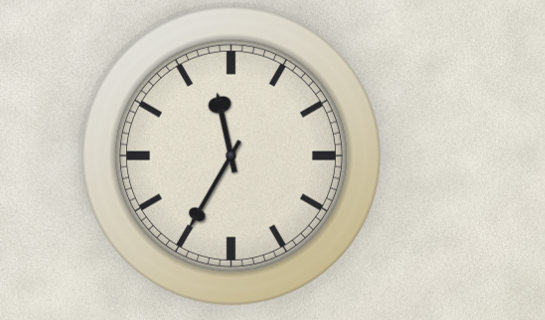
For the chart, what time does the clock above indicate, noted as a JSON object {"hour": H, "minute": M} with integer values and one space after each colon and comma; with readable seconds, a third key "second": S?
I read {"hour": 11, "minute": 35}
